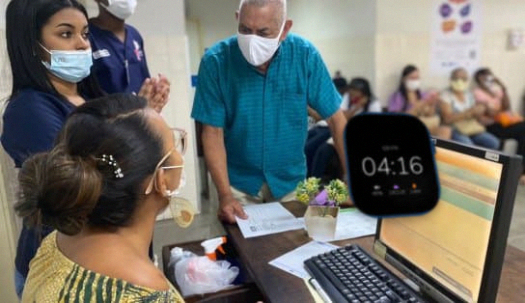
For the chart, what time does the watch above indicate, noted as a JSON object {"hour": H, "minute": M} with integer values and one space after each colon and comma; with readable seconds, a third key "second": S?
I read {"hour": 4, "minute": 16}
